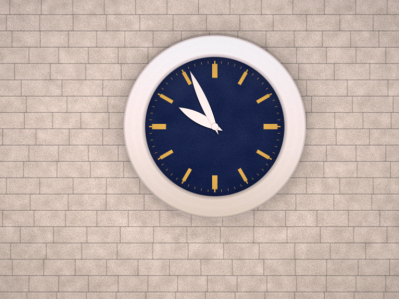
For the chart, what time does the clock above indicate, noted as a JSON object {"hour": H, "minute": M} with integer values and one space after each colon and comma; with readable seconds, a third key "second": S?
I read {"hour": 9, "minute": 56}
